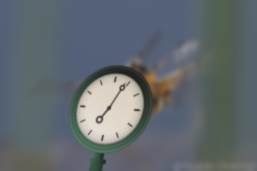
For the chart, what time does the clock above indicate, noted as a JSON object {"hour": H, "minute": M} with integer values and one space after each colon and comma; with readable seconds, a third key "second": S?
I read {"hour": 7, "minute": 4}
